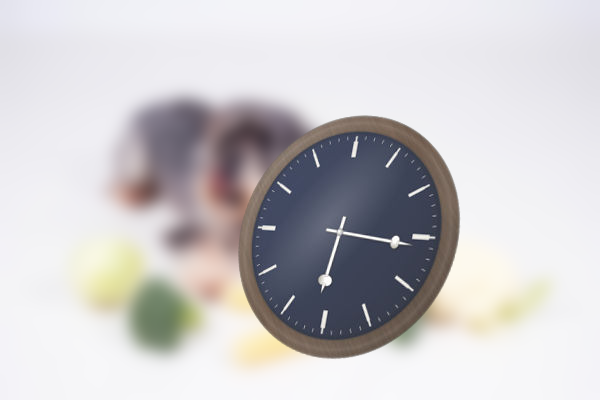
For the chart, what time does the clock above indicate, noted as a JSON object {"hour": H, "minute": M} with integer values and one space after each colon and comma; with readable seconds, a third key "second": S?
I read {"hour": 6, "minute": 16}
